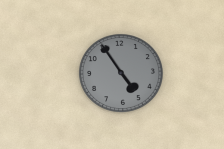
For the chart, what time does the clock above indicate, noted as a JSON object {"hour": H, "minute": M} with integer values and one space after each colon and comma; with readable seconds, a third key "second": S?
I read {"hour": 4, "minute": 55}
